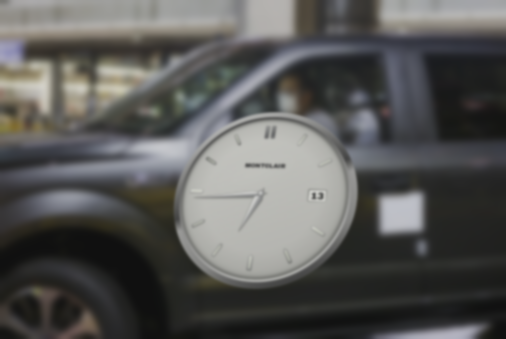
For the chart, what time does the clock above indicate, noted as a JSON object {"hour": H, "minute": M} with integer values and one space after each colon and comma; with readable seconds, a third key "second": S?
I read {"hour": 6, "minute": 44}
